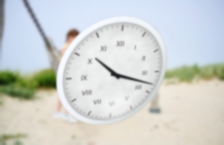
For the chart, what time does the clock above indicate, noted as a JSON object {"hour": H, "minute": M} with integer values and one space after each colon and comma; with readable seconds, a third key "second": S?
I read {"hour": 10, "minute": 18}
